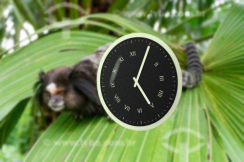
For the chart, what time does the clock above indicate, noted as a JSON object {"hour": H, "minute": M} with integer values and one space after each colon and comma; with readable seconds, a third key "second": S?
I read {"hour": 5, "minute": 5}
